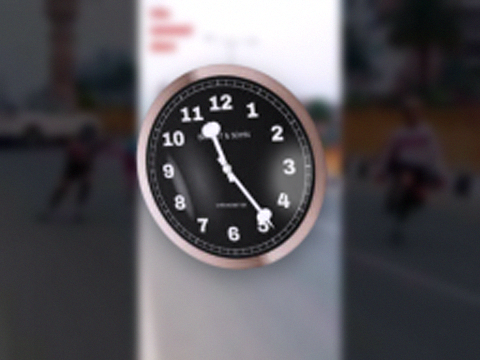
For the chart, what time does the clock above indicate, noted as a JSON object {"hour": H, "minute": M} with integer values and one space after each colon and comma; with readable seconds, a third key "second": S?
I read {"hour": 11, "minute": 24}
